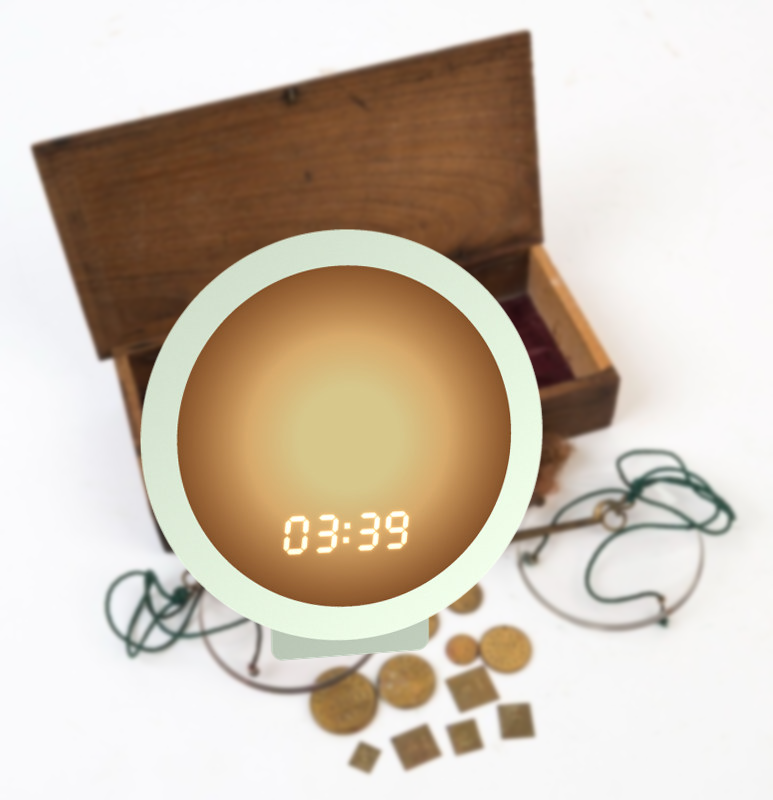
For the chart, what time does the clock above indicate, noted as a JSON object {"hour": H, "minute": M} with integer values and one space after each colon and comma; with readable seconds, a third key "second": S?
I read {"hour": 3, "minute": 39}
